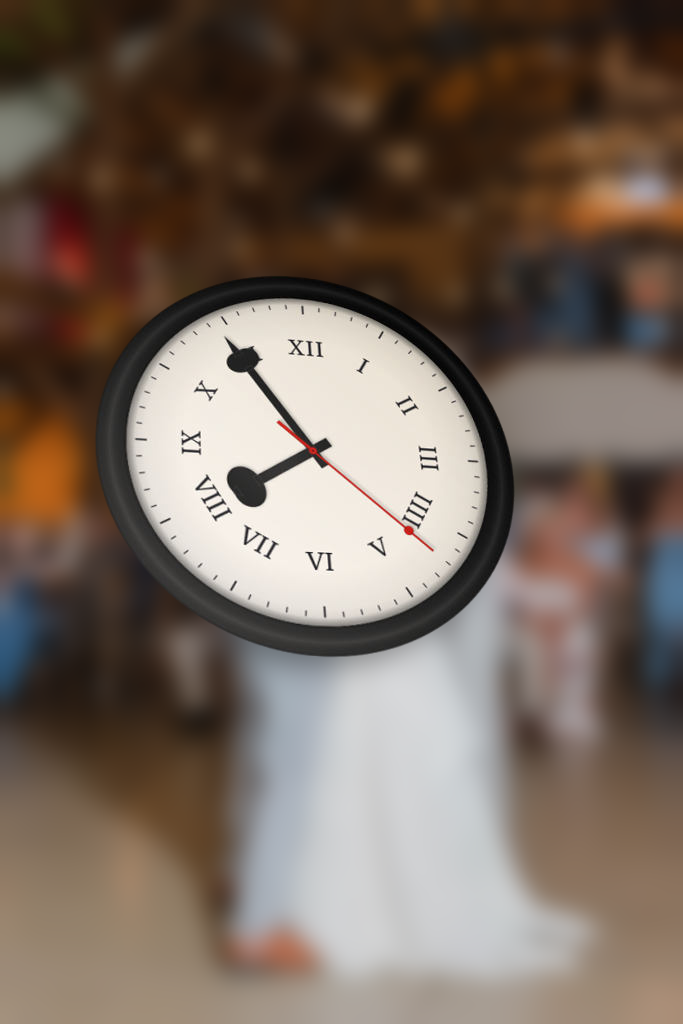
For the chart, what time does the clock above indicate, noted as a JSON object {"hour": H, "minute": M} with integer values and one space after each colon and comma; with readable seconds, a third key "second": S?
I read {"hour": 7, "minute": 54, "second": 22}
